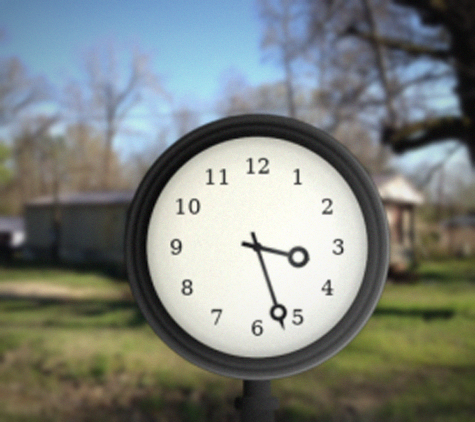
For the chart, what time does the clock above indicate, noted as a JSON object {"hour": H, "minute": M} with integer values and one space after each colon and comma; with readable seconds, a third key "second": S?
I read {"hour": 3, "minute": 27}
